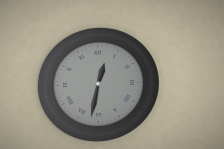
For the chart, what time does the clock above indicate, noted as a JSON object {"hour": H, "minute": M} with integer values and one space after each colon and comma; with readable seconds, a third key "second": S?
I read {"hour": 12, "minute": 32}
